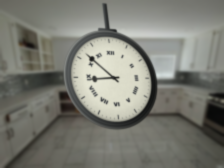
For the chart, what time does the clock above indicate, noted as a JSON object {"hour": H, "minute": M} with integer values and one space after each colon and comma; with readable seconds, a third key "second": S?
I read {"hour": 8, "minute": 52}
